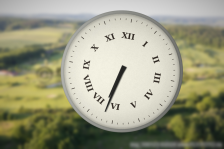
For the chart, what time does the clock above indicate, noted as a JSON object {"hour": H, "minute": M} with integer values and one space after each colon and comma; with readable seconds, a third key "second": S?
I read {"hour": 6, "minute": 32}
